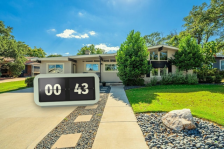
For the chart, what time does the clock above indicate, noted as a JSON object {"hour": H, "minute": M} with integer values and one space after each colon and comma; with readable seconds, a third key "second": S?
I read {"hour": 0, "minute": 43}
